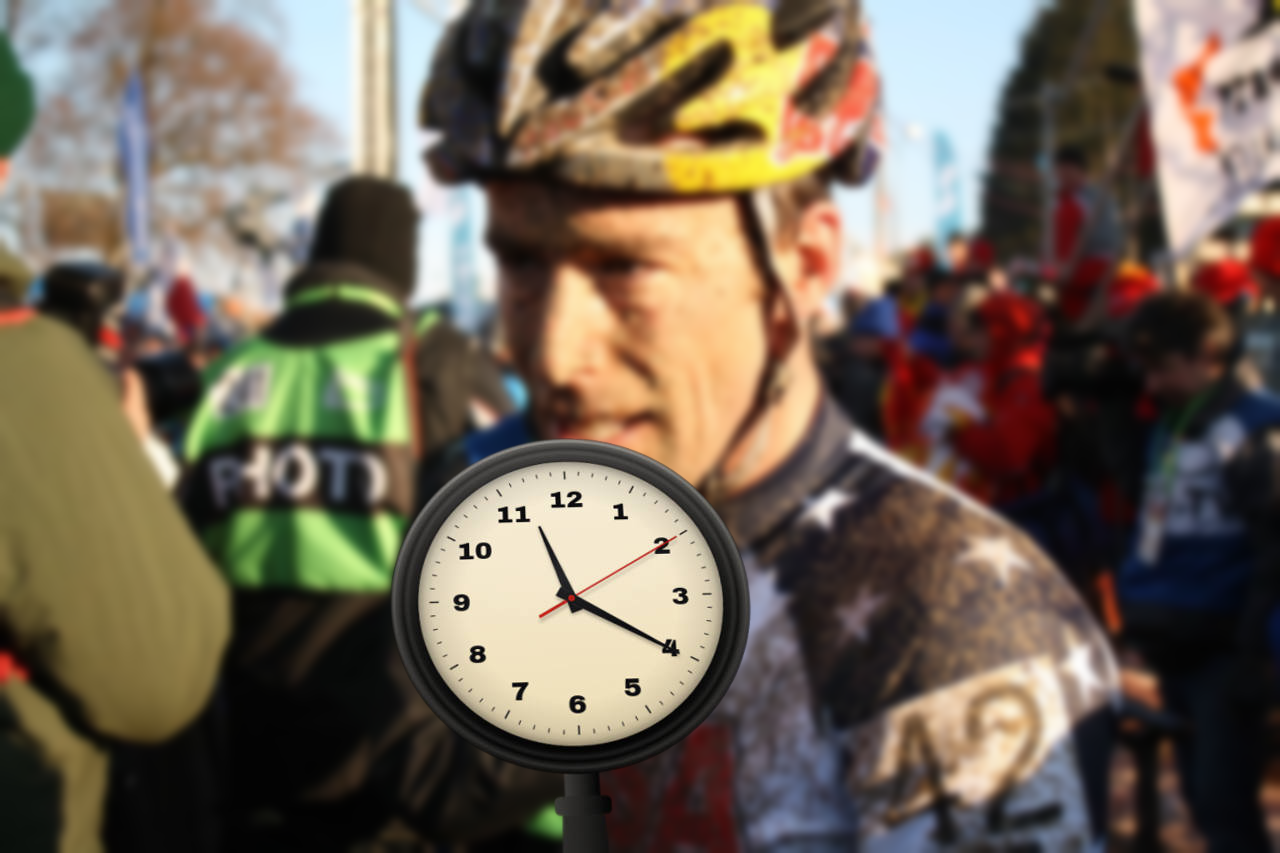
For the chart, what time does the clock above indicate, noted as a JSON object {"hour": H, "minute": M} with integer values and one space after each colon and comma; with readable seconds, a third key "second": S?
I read {"hour": 11, "minute": 20, "second": 10}
